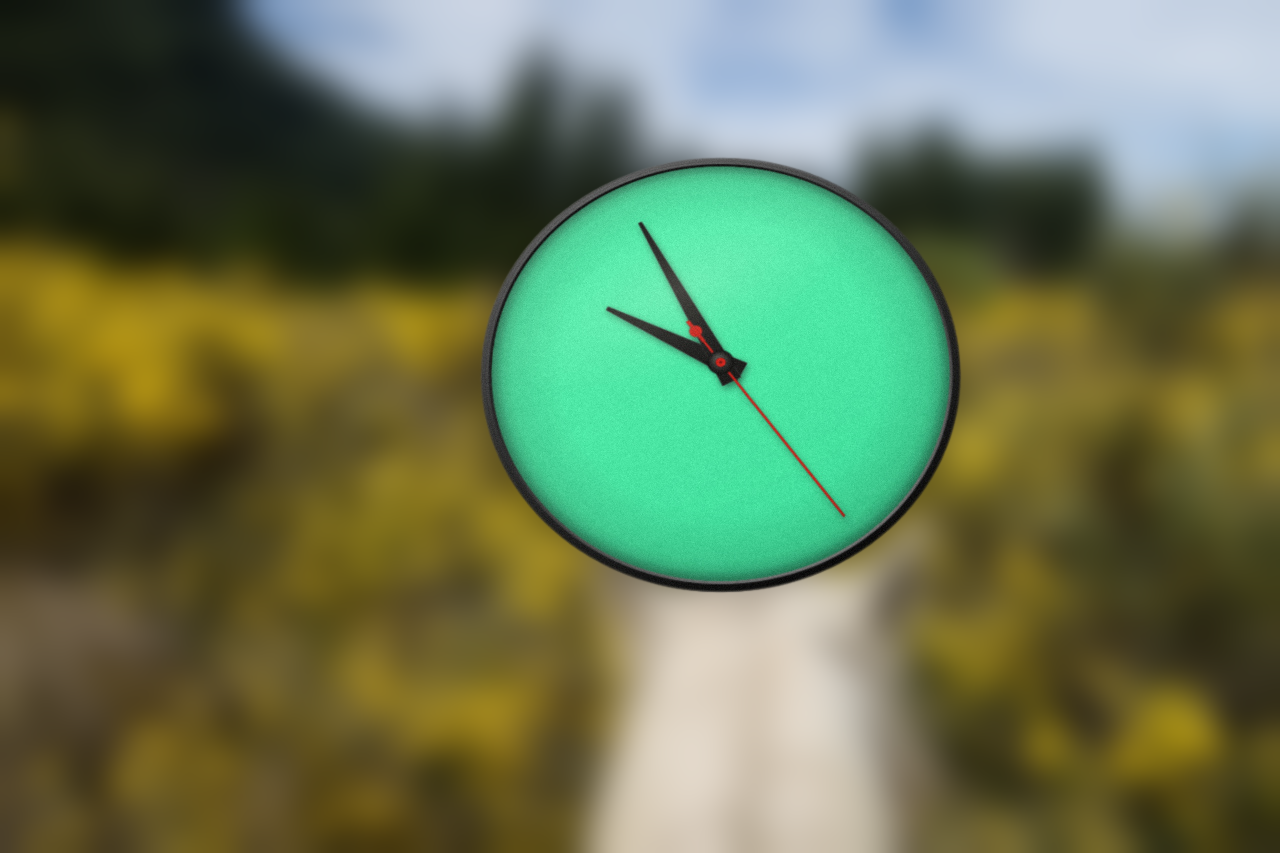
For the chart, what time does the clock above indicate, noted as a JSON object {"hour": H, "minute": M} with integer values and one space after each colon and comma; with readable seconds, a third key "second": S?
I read {"hour": 9, "minute": 55, "second": 24}
